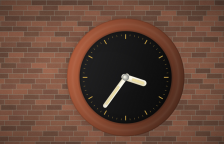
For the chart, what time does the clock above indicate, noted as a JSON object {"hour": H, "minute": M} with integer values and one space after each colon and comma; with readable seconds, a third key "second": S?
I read {"hour": 3, "minute": 36}
